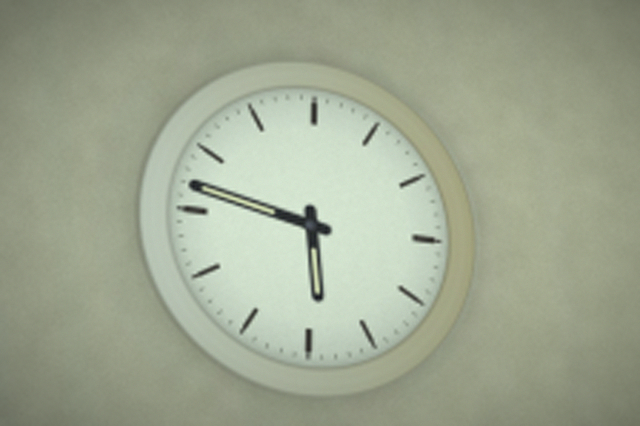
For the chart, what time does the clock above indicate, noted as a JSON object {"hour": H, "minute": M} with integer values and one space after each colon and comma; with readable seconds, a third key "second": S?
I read {"hour": 5, "minute": 47}
